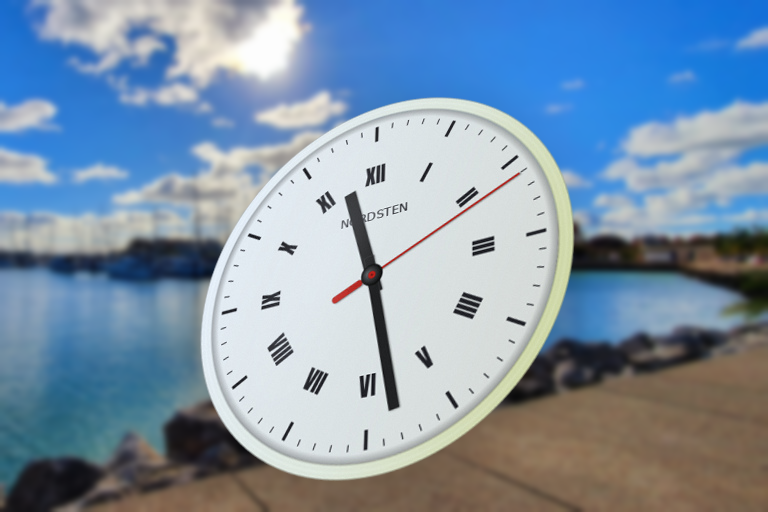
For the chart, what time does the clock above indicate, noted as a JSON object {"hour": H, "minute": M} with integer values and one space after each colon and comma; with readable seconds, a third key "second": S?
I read {"hour": 11, "minute": 28, "second": 11}
